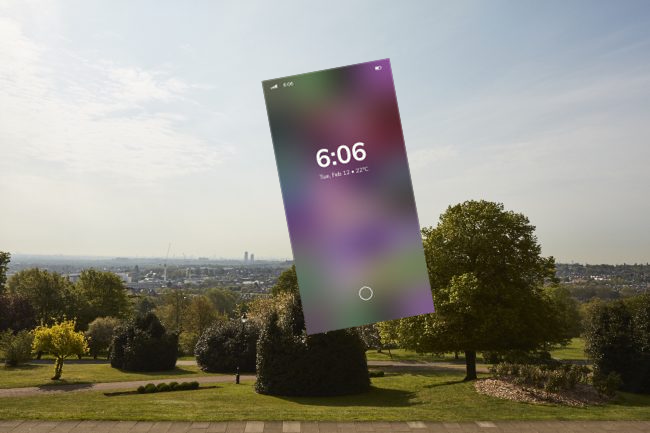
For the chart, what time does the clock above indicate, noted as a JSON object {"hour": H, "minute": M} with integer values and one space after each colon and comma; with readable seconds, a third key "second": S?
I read {"hour": 6, "minute": 6}
